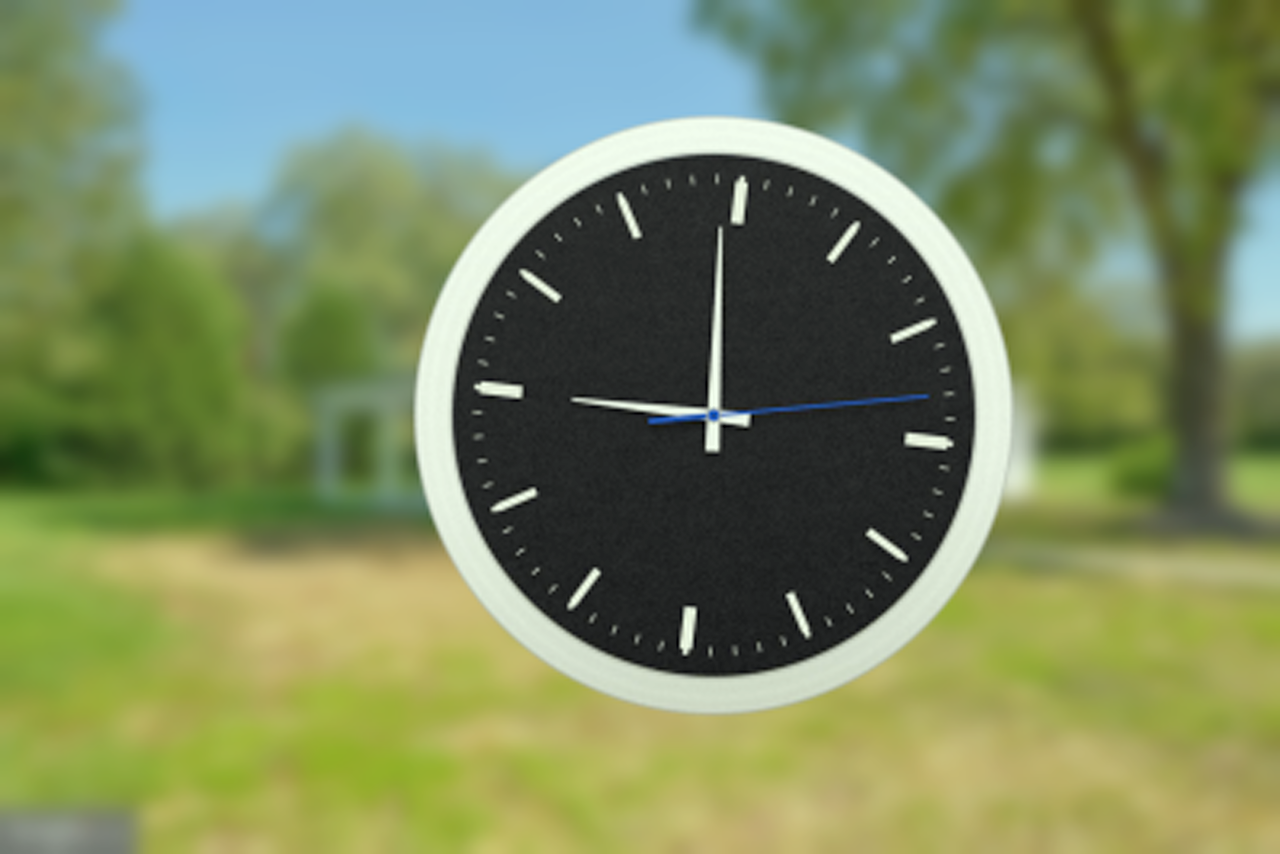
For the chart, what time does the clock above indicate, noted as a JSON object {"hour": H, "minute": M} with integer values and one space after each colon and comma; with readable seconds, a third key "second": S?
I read {"hour": 8, "minute": 59, "second": 13}
